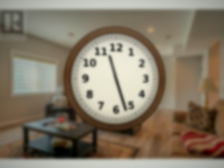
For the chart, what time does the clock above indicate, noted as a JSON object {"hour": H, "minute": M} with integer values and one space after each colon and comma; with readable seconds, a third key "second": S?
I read {"hour": 11, "minute": 27}
